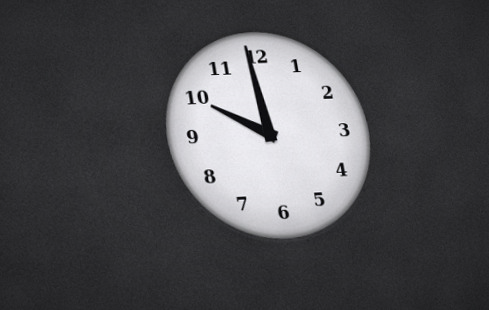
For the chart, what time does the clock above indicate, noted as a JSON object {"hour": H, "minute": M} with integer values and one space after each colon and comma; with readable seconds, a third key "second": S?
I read {"hour": 9, "minute": 59}
